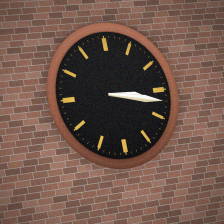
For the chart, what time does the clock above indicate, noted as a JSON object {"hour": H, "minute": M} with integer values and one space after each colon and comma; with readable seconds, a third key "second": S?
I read {"hour": 3, "minute": 17}
